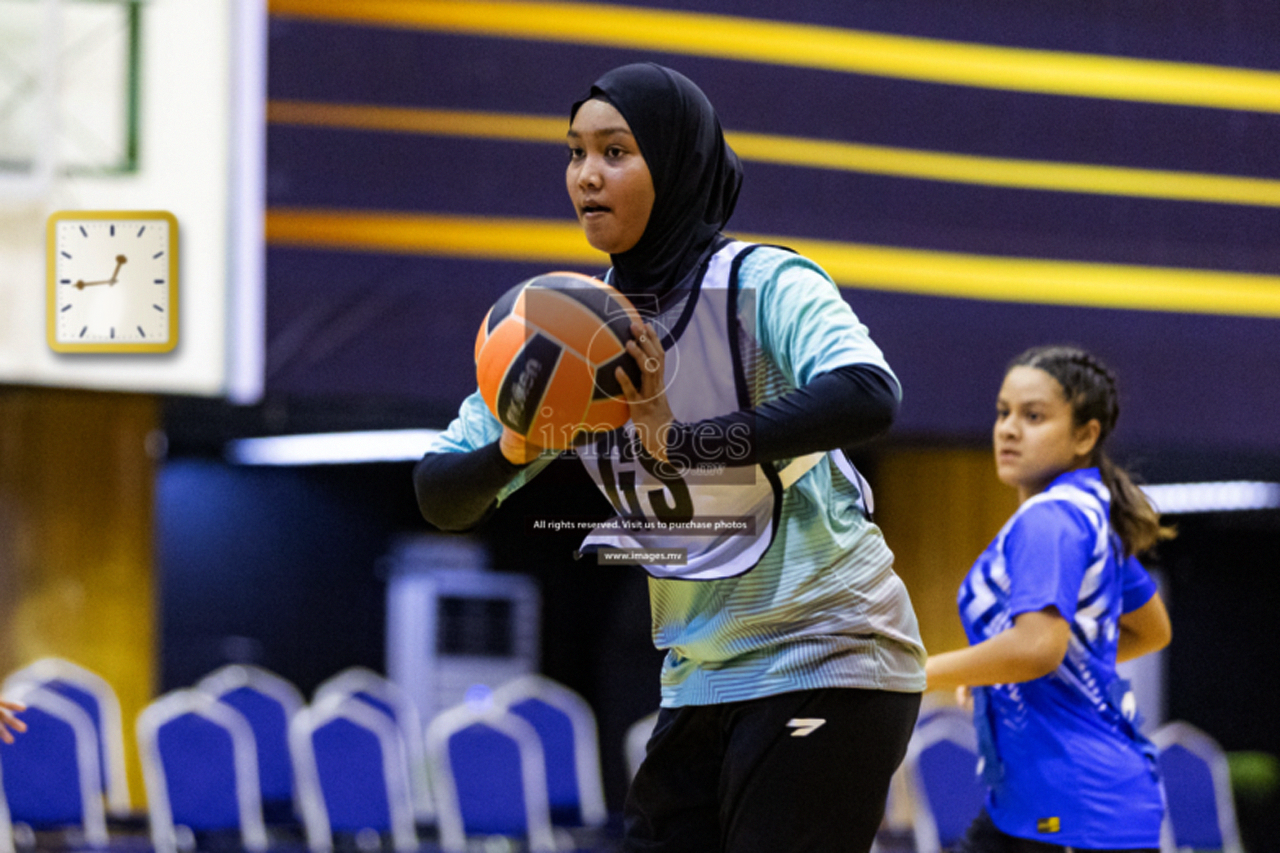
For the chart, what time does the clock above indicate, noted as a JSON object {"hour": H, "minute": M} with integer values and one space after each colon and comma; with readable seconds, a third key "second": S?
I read {"hour": 12, "minute": 44}
